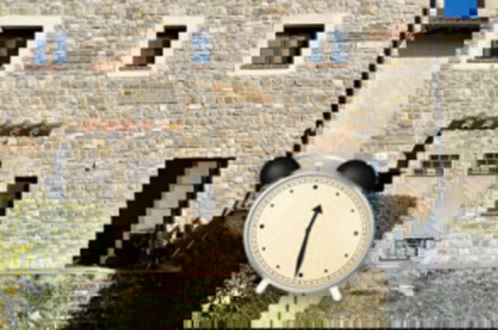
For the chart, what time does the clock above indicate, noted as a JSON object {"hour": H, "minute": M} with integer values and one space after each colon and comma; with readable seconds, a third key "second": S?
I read {"hour": 12, "minute": 31}
